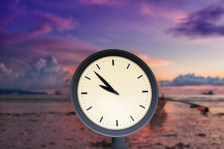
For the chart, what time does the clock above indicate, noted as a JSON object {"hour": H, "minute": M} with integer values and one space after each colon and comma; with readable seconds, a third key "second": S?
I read {"hour": 9, "minute": 53}
